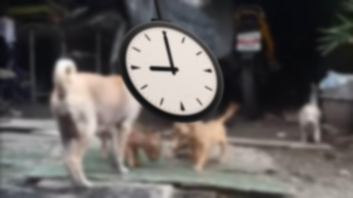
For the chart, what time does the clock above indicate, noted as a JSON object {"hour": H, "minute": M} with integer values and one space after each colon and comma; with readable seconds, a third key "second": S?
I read {"hour": 9, "minute": 0}
